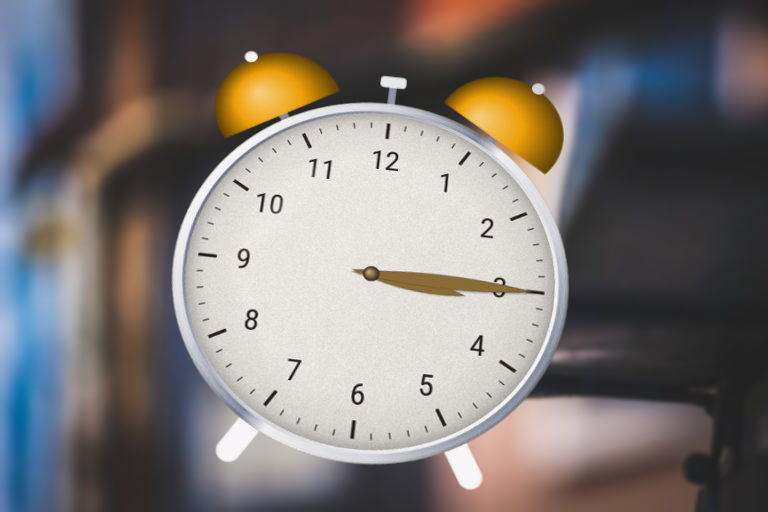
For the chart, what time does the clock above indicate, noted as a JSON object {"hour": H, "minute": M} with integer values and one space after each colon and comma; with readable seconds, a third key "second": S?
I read {"hour": 3, "minute": 15}
